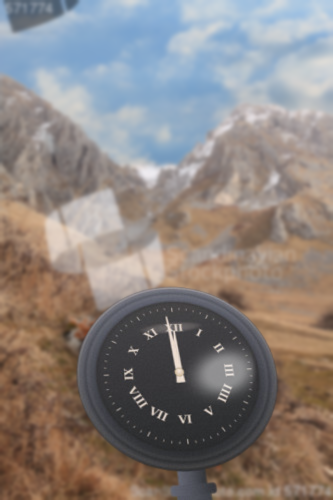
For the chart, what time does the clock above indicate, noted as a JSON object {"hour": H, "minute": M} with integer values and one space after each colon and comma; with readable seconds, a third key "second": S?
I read {"hour": 11, "minute": 59}
